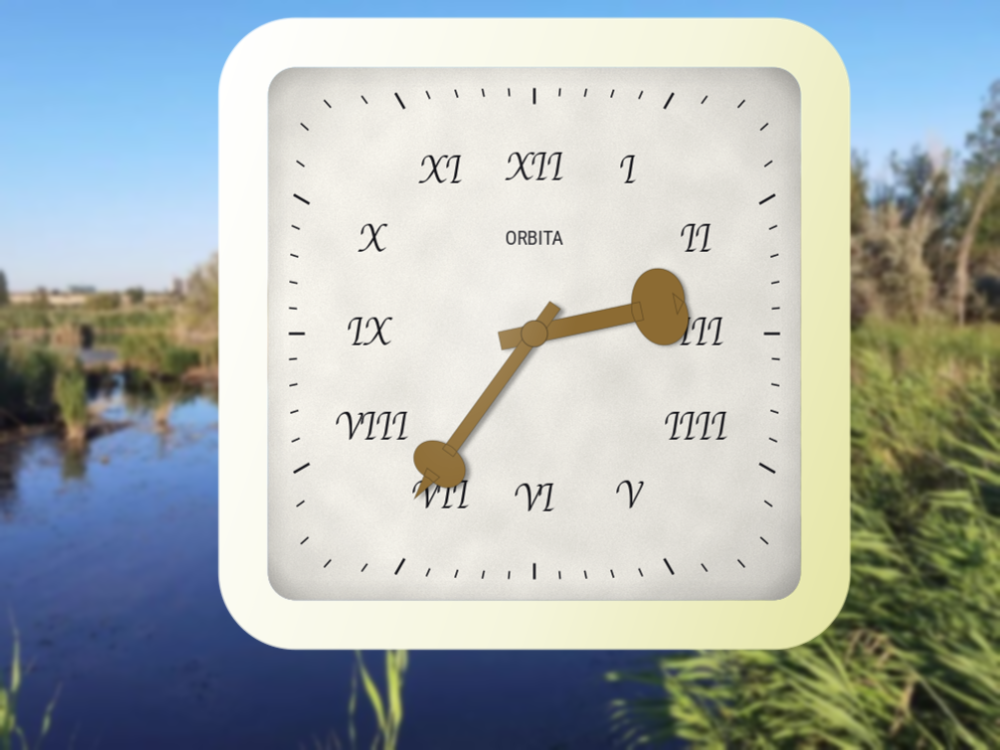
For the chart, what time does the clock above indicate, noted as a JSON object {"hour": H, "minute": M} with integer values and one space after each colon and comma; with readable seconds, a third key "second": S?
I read {"hour": 2, "minute": 36}
